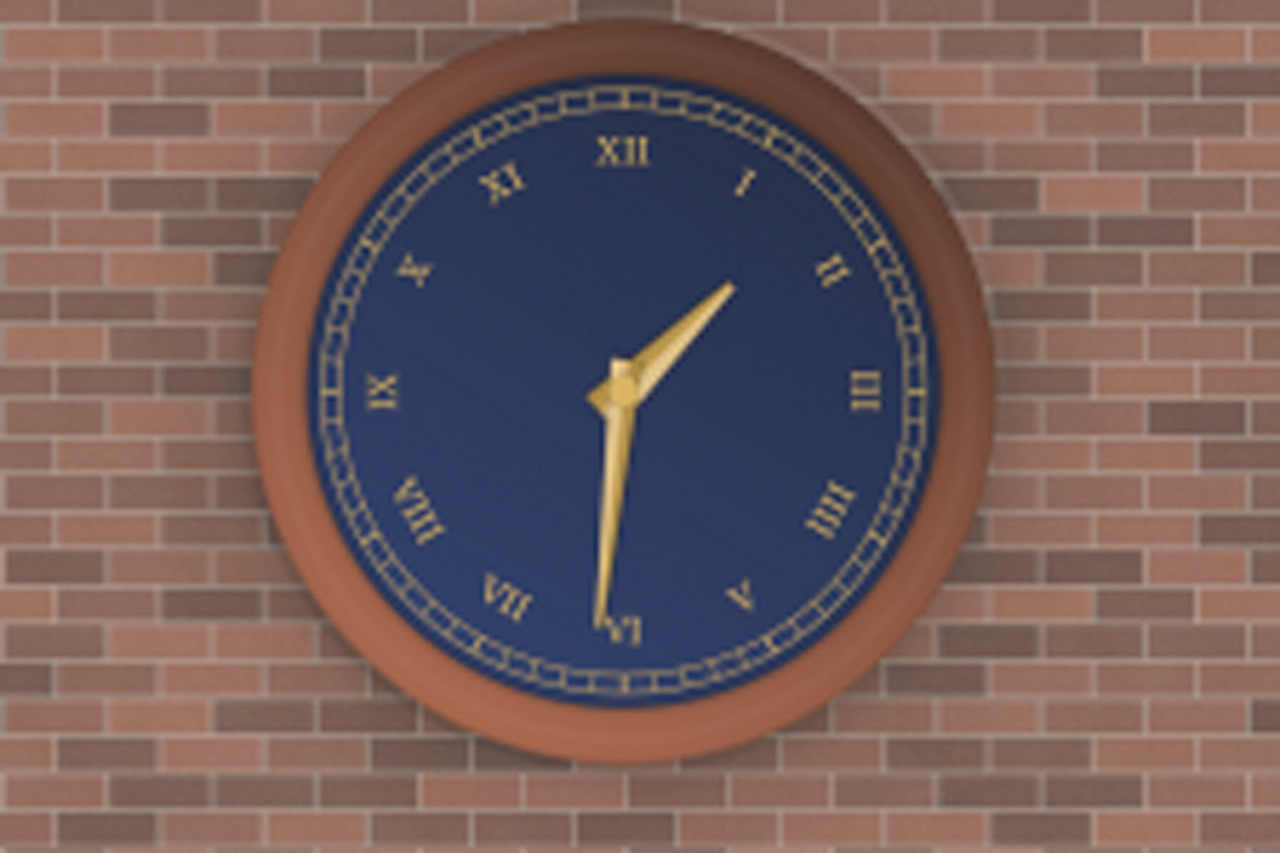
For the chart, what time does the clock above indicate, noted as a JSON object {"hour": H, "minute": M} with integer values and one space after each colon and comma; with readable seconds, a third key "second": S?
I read {"hour": 1, "minute": 31}
